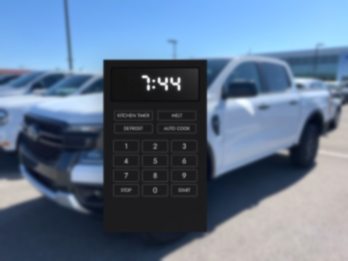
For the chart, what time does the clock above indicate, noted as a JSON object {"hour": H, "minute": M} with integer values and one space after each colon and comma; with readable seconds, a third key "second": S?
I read {"hour": 7, "minute": 44}
